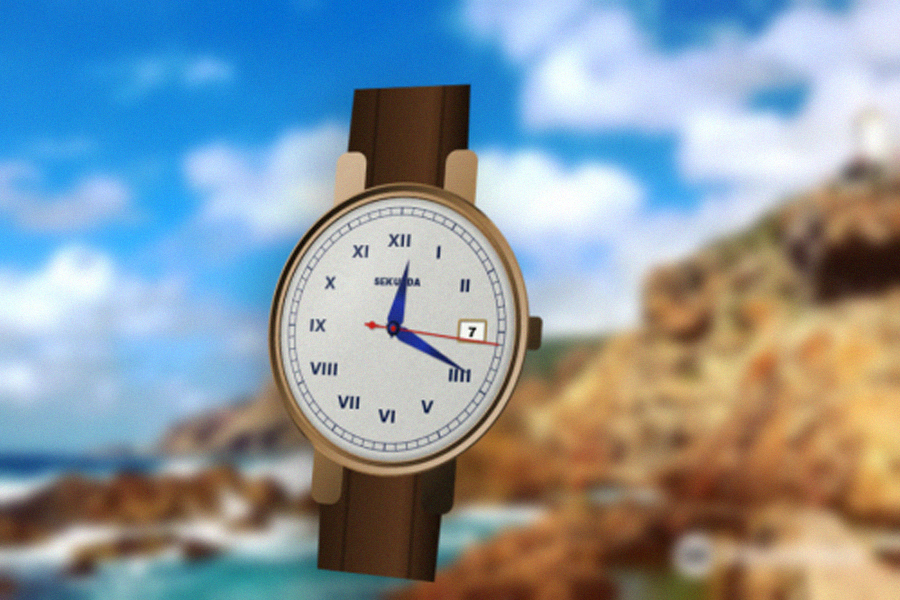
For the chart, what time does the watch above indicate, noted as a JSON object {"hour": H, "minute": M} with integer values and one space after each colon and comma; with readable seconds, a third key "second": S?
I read {"hour": 12, "minute": 19, "second": 16}
